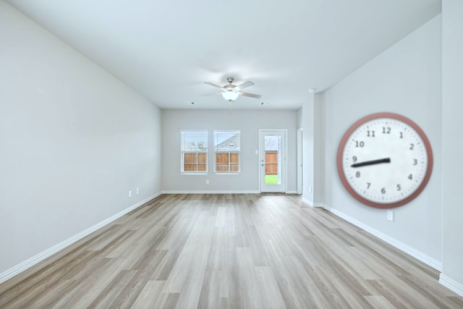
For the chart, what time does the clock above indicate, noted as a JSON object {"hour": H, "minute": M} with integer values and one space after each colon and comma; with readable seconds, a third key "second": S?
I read {"hour": 8, "minute": 43}
